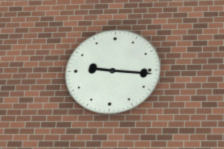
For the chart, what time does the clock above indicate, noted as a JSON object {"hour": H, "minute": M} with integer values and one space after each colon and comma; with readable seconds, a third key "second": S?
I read {"hour": 9, "minute": 16}
